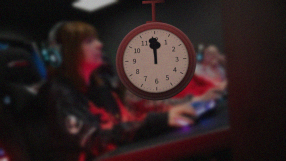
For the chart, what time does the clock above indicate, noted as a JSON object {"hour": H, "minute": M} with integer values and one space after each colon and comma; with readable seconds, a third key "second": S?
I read {"hour": 11, "minute": 59}
